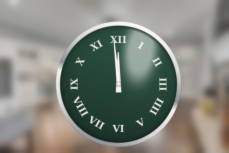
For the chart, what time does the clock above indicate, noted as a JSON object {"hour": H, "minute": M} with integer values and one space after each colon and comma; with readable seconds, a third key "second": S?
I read {"hour": 11, "minute": 59}
